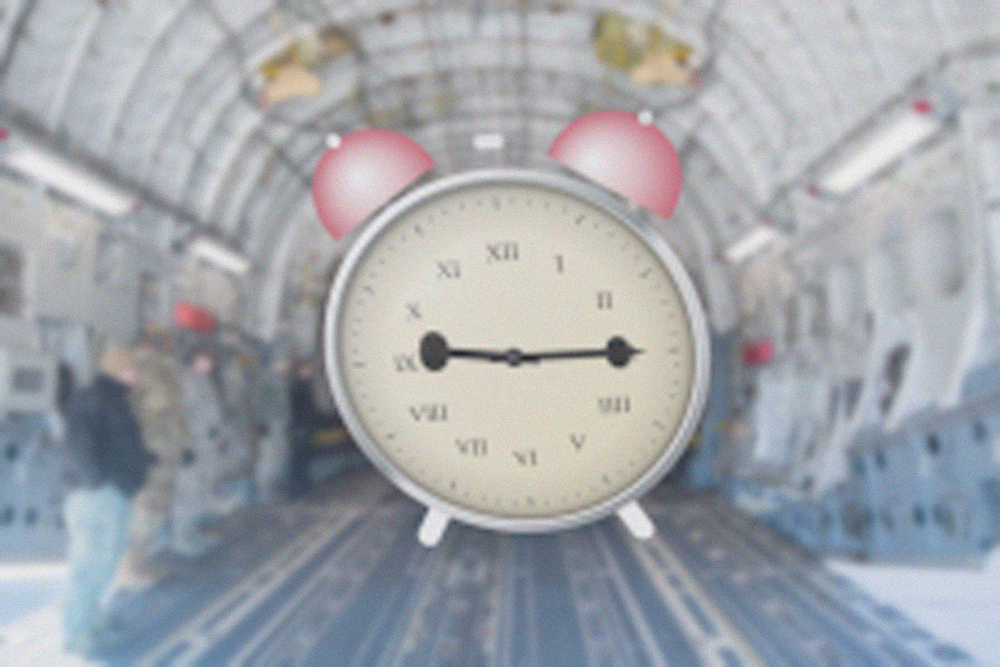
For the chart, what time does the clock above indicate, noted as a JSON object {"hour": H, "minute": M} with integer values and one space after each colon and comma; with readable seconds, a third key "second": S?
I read {"hour": 9, "minute": 15}
